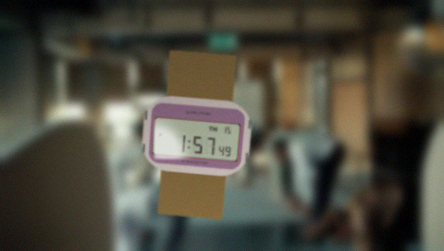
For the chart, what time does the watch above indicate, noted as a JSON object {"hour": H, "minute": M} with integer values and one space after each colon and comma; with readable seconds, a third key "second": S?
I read {"hour": 1, "minute": 57}
